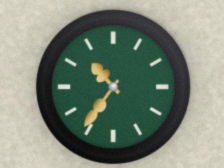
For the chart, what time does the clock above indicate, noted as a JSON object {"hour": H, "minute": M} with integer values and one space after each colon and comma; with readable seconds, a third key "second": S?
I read {"hour": 10, "minute": 36}
